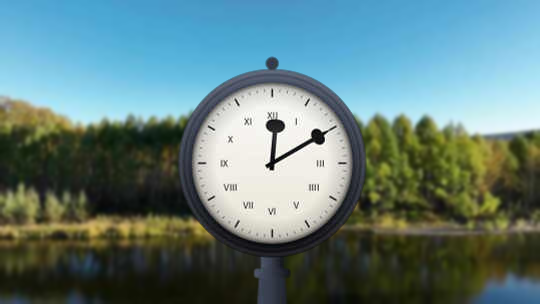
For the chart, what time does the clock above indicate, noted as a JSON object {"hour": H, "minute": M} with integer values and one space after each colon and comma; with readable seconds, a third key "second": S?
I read {"hour": 12, "minute": 10}
